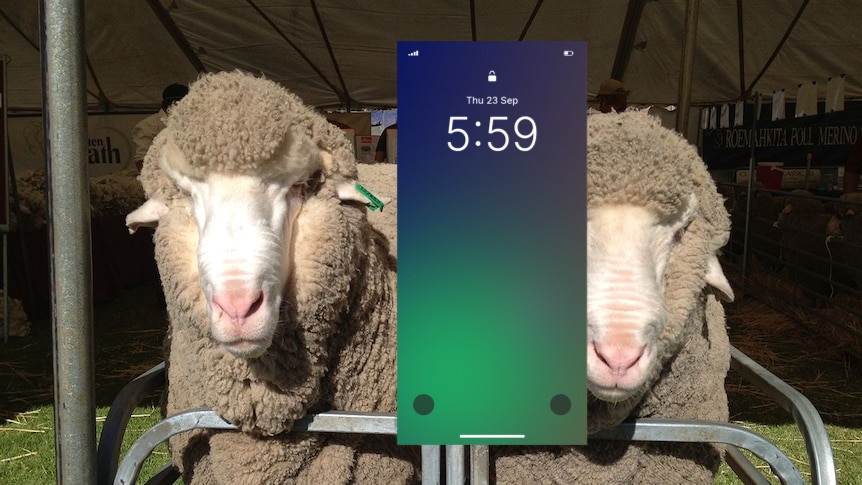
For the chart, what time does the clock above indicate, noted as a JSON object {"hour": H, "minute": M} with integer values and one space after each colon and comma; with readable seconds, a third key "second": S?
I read {"hour": 5, "minute": 59}
